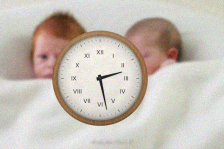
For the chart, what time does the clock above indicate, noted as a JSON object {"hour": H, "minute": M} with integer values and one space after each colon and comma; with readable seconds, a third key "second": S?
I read {"hour": 2, "minute": 28}
